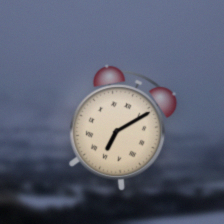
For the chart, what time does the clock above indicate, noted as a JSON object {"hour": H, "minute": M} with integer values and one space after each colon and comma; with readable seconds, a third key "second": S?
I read {"hour": 6, "minute": 6}
